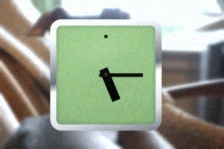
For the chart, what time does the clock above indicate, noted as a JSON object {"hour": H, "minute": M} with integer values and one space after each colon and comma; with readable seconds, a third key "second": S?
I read {"hour": 5, "minute": 15}
